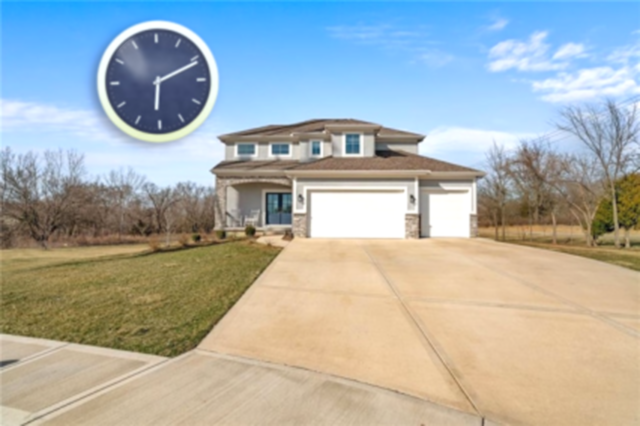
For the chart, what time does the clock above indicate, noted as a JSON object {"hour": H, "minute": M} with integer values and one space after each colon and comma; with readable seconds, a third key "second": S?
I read {"hour": 6, "minute": 11}
